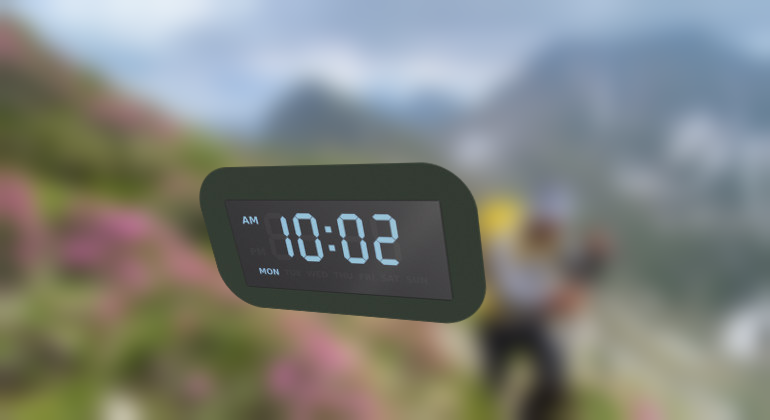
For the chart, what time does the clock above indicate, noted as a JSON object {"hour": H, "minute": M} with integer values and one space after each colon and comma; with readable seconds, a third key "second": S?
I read {"hour": 10, "minute": 2}
